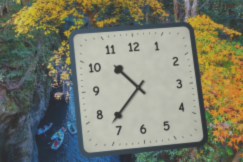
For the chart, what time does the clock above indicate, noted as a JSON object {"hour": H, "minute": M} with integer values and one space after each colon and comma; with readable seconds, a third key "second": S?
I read {"hour": 10, "minute": 37}
